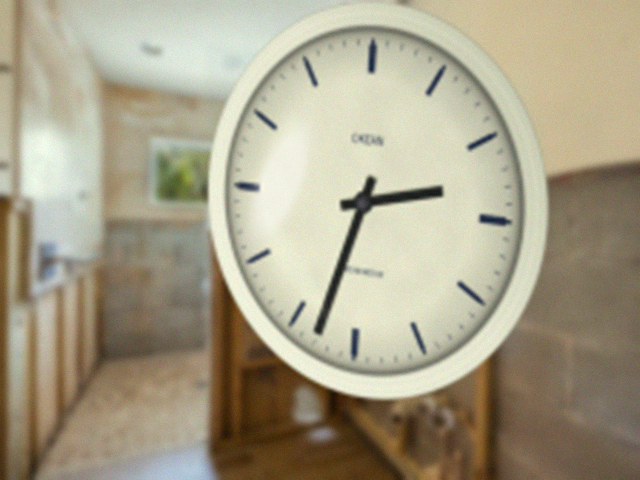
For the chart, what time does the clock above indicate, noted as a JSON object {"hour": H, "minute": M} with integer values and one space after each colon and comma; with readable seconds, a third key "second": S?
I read {"hour": 2, "minute": 33}
